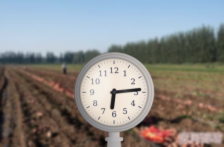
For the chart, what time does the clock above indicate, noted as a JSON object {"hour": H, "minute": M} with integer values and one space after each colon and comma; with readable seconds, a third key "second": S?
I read {"hour": 6, "minute": 14}
